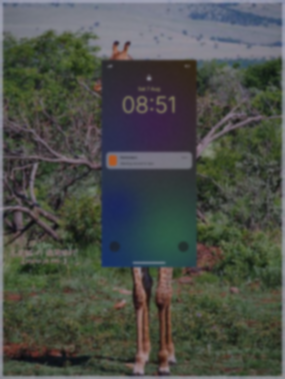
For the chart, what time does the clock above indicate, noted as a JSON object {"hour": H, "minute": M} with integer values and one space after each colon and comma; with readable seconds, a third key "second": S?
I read {"hour": 8, "minute": 51}
